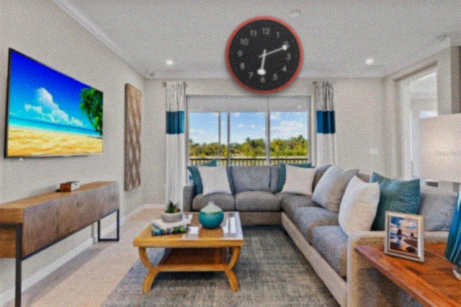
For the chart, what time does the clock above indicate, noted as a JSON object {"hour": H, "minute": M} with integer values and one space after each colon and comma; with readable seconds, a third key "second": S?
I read {"hour": 6, "minute": 11}
